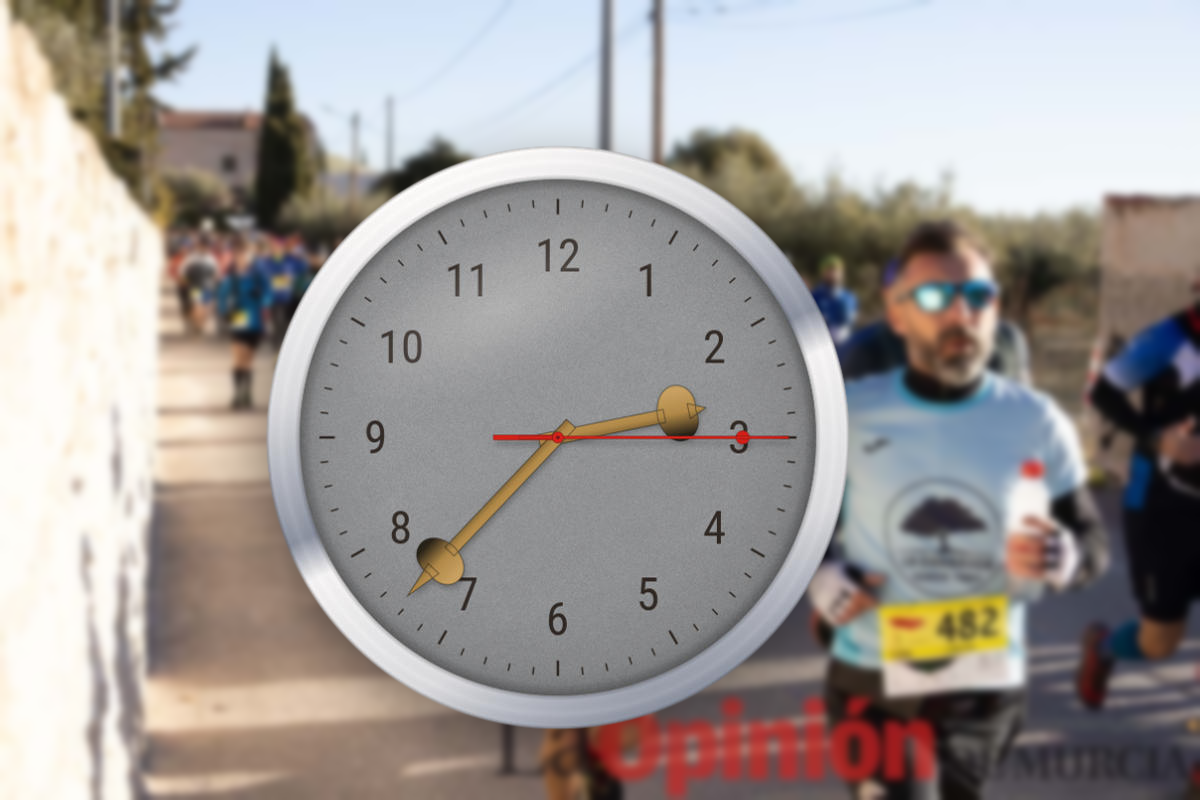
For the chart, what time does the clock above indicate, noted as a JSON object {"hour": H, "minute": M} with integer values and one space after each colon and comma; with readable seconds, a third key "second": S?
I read {"hour": 2, "minute": 37, "second": 15}
